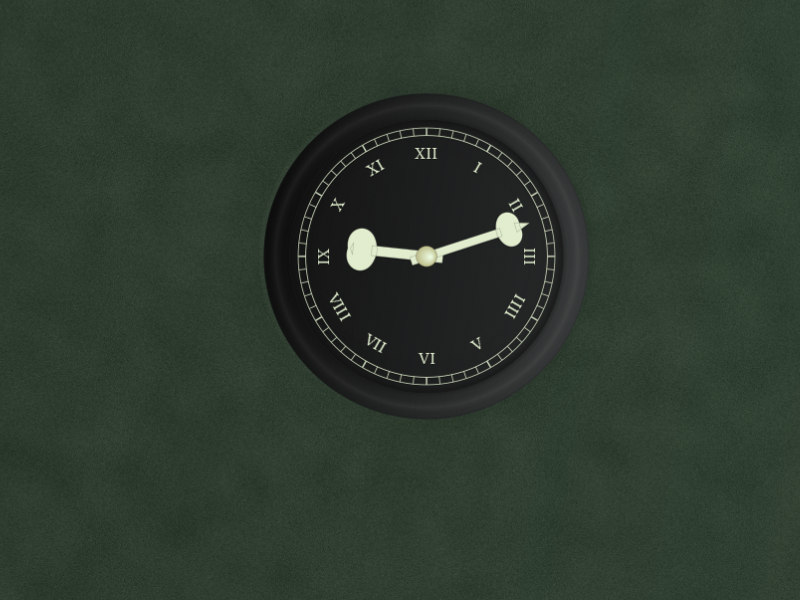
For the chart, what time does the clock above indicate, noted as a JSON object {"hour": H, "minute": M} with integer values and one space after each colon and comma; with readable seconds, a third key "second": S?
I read {"hour": 9, "minute": 12}
